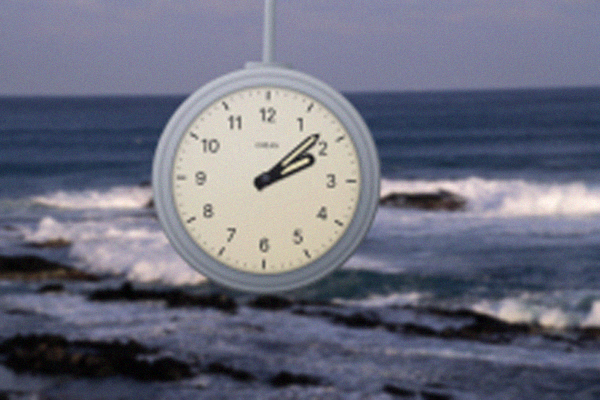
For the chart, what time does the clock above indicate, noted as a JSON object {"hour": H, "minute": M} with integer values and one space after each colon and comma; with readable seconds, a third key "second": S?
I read {"hour": 2, "minute": 8}
